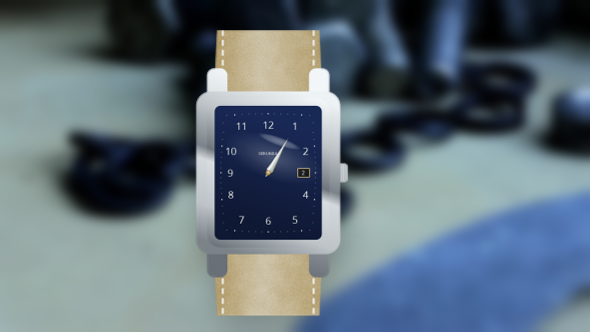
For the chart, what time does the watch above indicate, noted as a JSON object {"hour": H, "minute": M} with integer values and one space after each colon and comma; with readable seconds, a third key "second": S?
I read {"hour": 1, "minute": 5}
